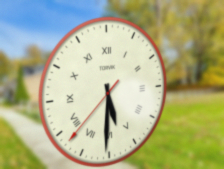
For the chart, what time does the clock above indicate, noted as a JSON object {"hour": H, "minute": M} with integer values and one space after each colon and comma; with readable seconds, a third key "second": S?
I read {"hour": 5, "minute": 30, "second": 38}
